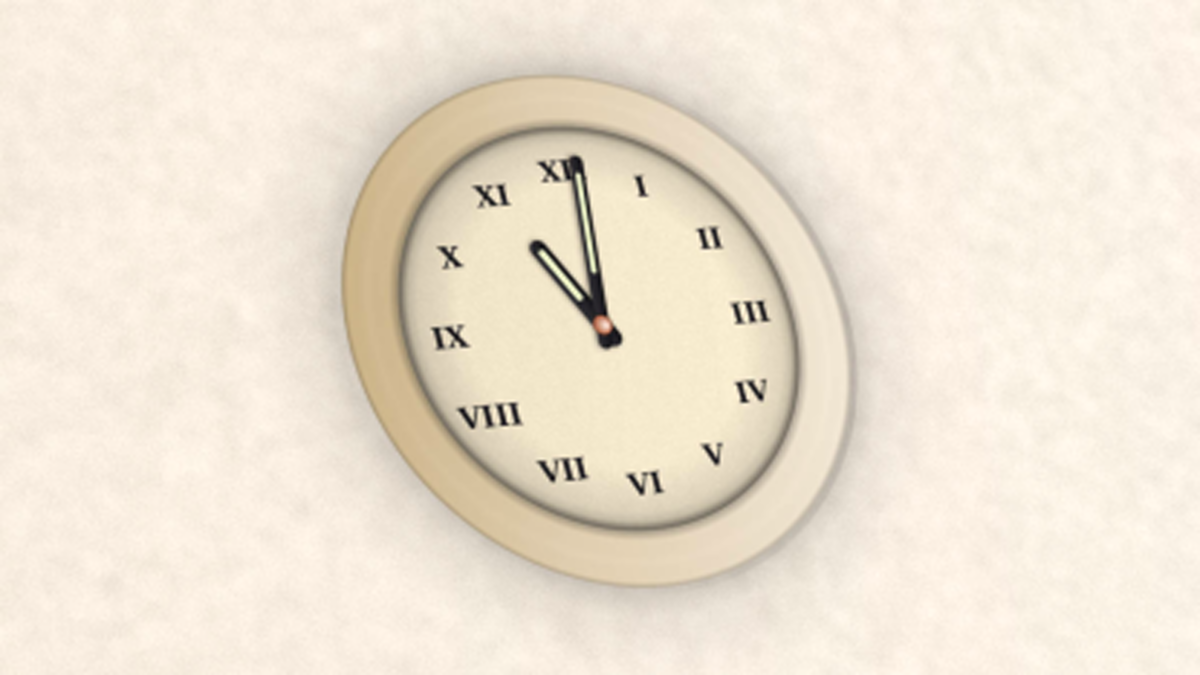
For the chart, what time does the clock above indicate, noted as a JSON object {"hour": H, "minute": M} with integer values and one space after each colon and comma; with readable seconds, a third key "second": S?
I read {"hour": 11, "minute": 1}
